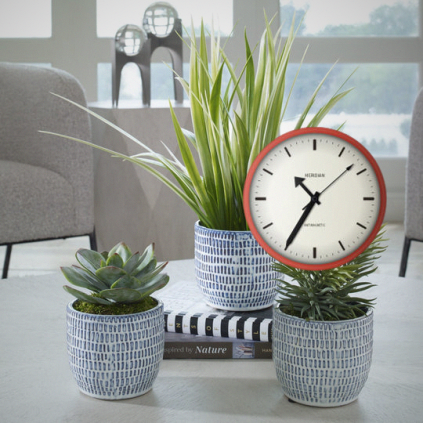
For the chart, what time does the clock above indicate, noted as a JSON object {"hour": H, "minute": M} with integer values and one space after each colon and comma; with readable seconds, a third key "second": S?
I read {"hour": 10, "minute": 35, "second": 8}
